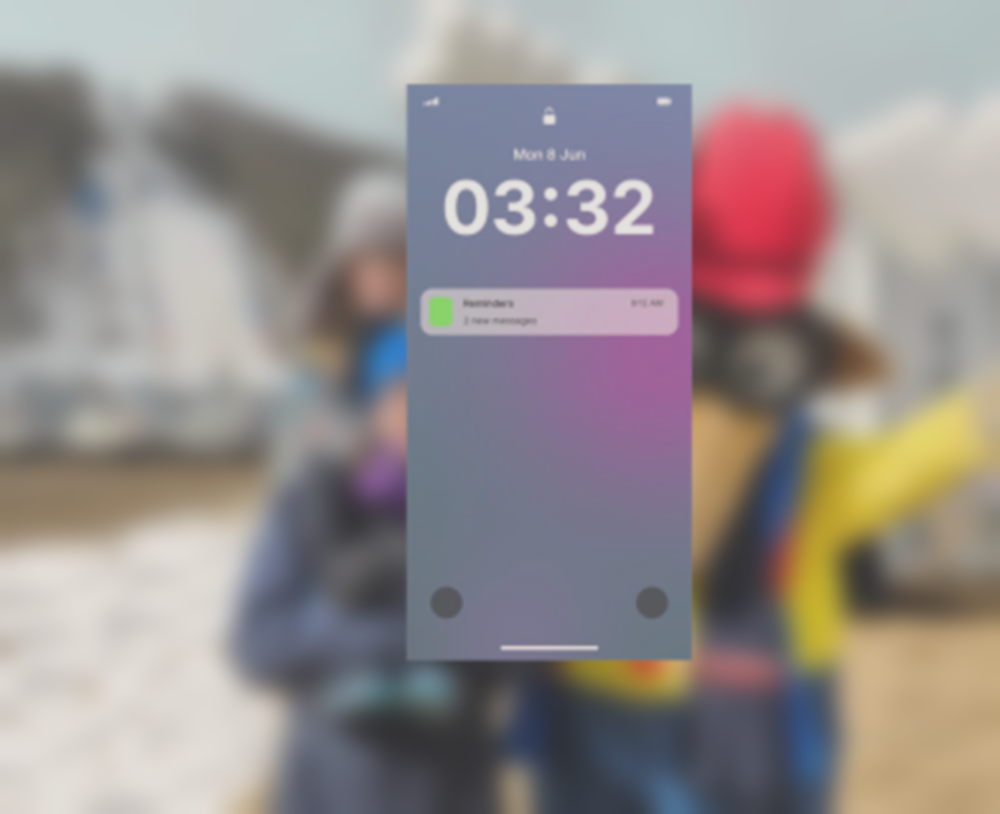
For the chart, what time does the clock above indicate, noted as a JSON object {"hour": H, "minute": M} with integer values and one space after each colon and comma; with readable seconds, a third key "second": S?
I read {"hour": 3, "minute": 32}
